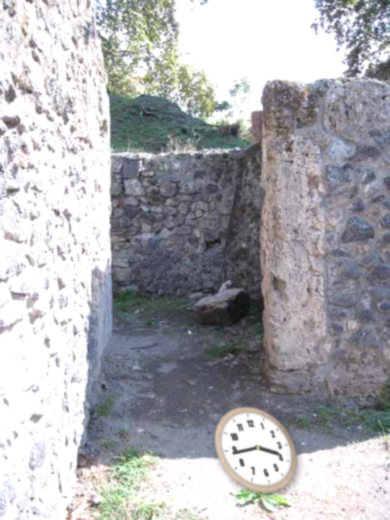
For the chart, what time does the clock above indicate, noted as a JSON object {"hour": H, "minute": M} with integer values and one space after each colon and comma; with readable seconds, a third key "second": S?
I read {"hour": 3, "minute": 44}
